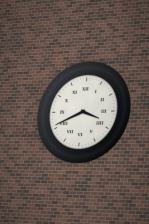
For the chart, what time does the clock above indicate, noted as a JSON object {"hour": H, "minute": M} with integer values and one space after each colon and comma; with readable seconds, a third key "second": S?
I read {"hour": 3, "minute": 41}
